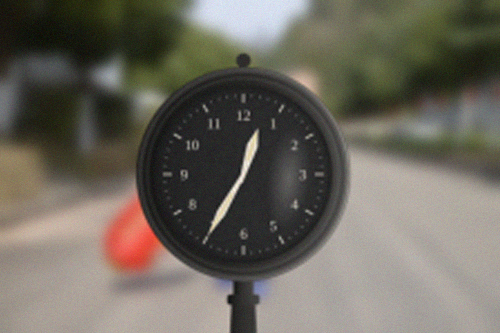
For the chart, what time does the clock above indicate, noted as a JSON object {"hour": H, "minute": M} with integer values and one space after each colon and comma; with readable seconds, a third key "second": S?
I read {"hour": 12, "minute": 35}
